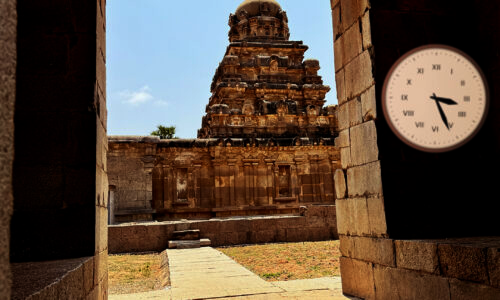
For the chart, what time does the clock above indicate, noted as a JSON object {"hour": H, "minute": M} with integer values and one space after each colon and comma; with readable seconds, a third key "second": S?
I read {"hour": 3, "minute": 26}
